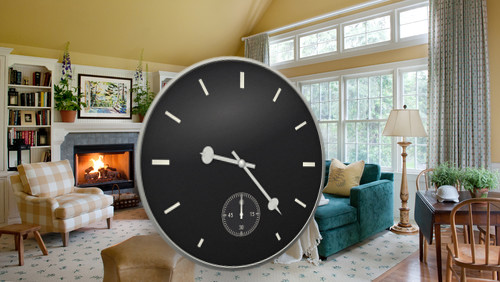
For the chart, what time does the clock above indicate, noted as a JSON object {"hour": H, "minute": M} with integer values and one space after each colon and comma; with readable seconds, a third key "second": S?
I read {"hour": 9, "minute": 23}
